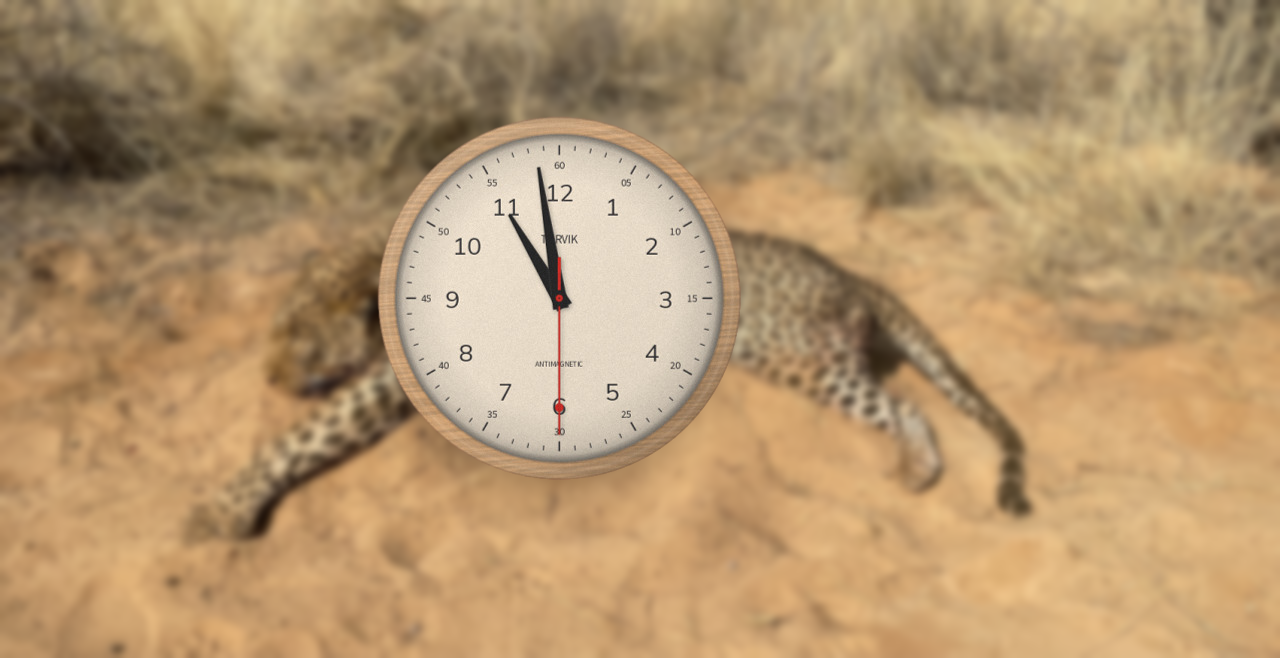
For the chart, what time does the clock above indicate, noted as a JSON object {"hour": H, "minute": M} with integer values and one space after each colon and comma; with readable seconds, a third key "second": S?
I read {"hour": 10, "minute": 58, "second": 30}
